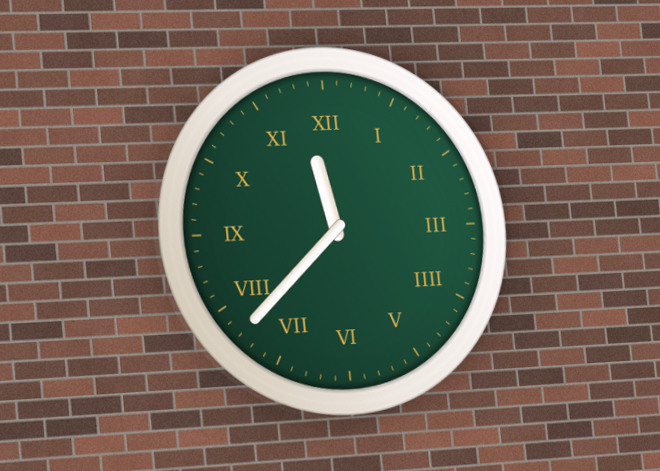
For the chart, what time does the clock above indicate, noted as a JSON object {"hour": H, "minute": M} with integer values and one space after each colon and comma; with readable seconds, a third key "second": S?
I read {"hour": 11, "minute": 38}
